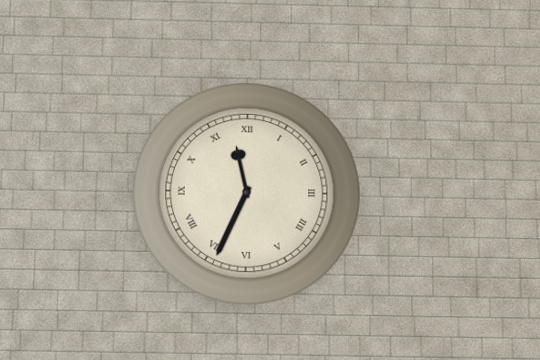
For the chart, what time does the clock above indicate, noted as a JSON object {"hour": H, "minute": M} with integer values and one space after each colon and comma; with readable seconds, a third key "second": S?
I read {"hour": 11, "minute": 34}
